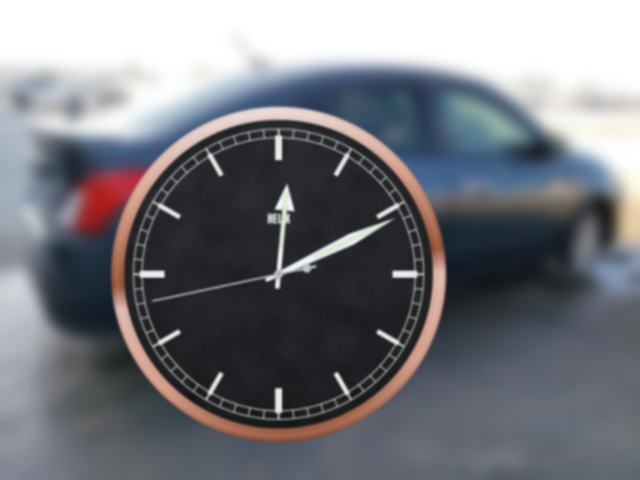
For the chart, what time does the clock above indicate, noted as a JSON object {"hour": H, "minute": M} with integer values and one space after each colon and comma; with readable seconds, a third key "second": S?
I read {"hour": 12, "minute": 10, "second": 43}
